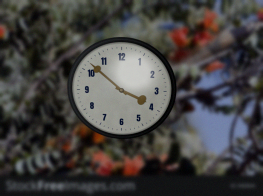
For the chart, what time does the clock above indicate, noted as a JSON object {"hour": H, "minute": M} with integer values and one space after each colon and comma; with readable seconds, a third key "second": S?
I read {"hour": 3, "minute": 52}
